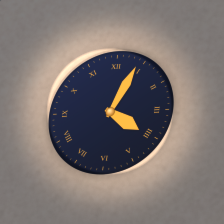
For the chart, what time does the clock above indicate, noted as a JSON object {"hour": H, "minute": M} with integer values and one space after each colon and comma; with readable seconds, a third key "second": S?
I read {"hour": 4, "minute": 4}
